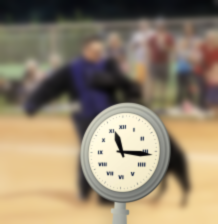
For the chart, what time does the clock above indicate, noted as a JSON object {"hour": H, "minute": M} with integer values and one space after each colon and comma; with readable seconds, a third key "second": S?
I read {"hour": 11, "minute": 16}
